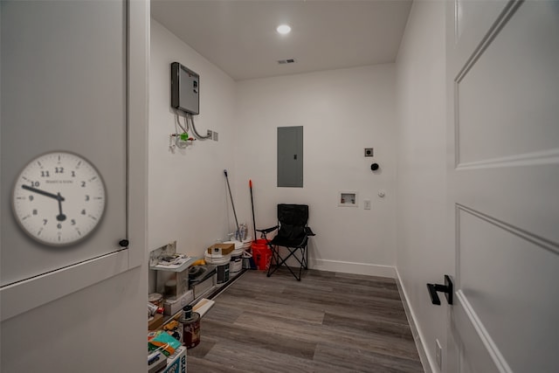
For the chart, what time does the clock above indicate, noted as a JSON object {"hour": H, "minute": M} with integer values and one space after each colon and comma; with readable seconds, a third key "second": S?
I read {"hour": 5, "minute": 48}
